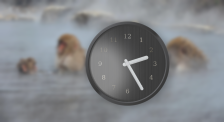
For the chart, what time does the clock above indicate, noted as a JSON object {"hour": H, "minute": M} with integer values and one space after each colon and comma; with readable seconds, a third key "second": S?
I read {"hour": 2, "minute": 25}
